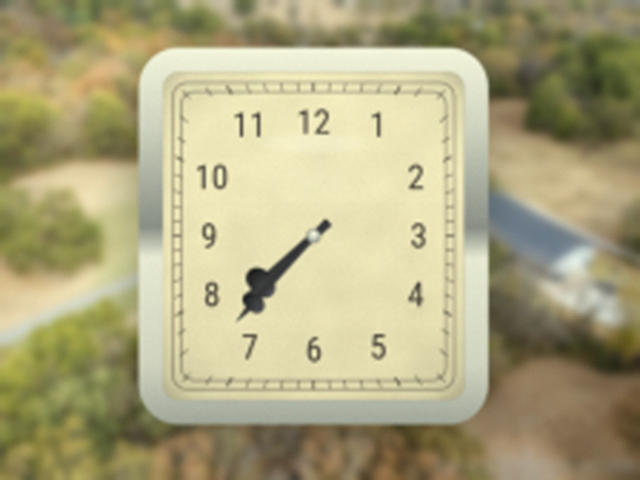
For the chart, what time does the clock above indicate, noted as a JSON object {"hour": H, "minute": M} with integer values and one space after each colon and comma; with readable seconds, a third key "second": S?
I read {"hour": 7, "minute": 37}
